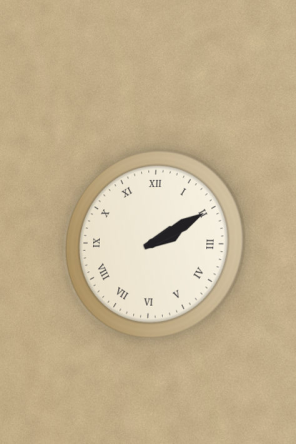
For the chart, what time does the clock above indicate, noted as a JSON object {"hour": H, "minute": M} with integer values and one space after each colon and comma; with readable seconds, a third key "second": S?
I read {"hour": 2, "minute": 10}
